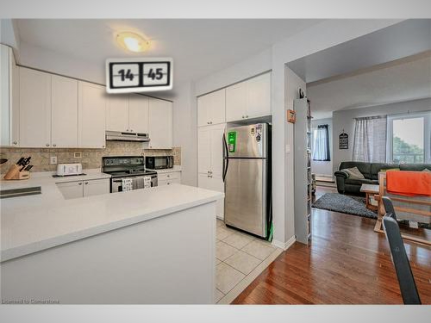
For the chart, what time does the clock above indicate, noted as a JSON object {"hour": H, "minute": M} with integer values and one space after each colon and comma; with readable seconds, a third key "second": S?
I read {"hour": 14, "minute": 45}
